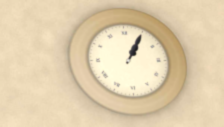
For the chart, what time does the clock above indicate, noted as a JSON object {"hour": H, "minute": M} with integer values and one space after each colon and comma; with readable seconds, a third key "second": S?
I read {"hour": 1, "minute": 5}
